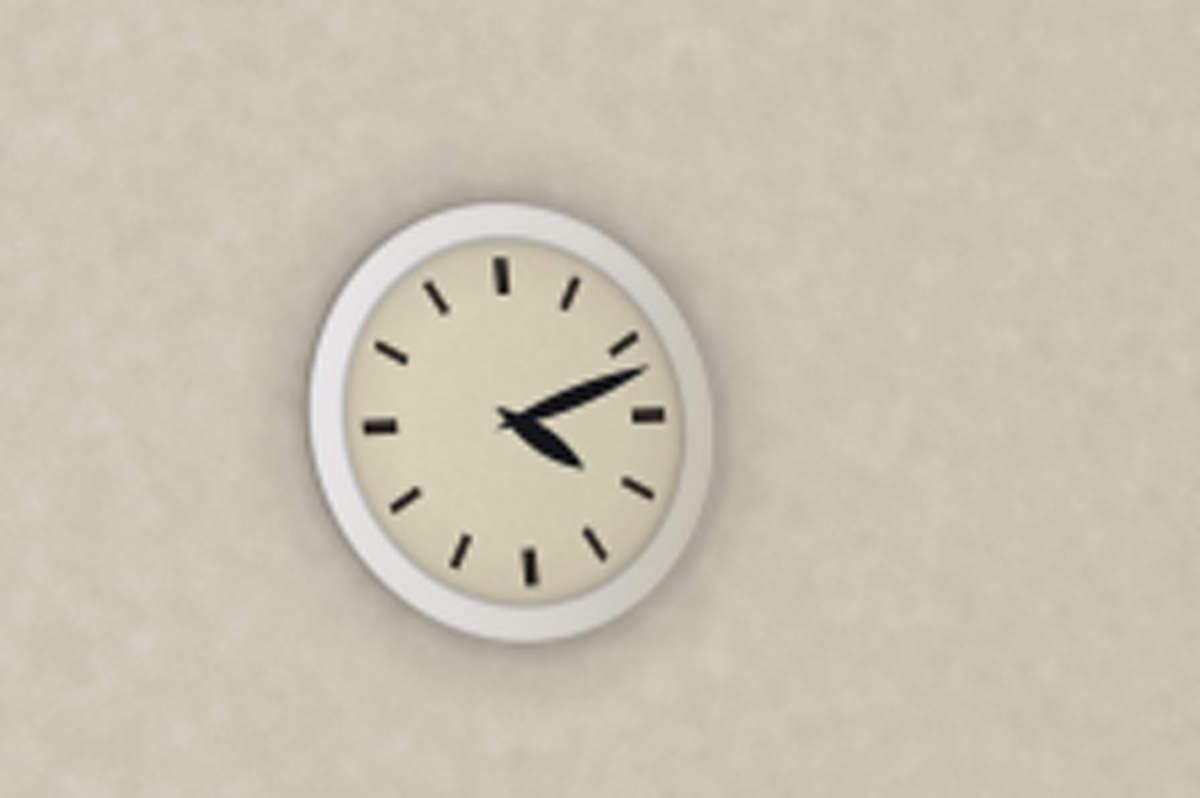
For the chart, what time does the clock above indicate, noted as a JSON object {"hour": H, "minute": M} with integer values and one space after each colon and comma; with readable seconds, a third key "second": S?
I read {"hour": 4, "minute": 12}
